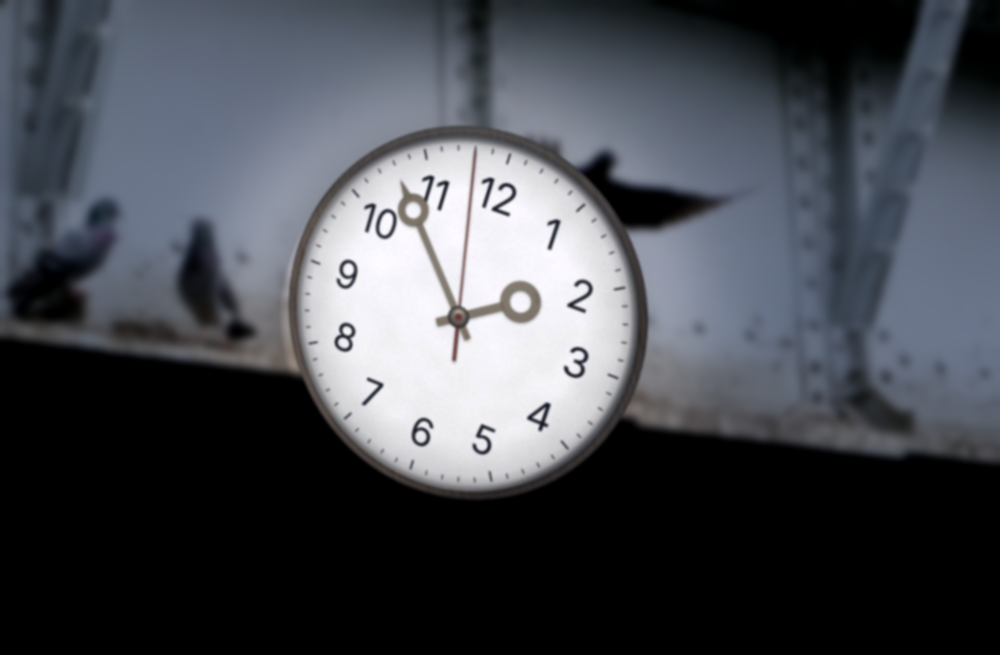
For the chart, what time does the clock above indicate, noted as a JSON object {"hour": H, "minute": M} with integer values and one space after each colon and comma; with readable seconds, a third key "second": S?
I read {"hour": 1, "minute": 52, "second": 58}
